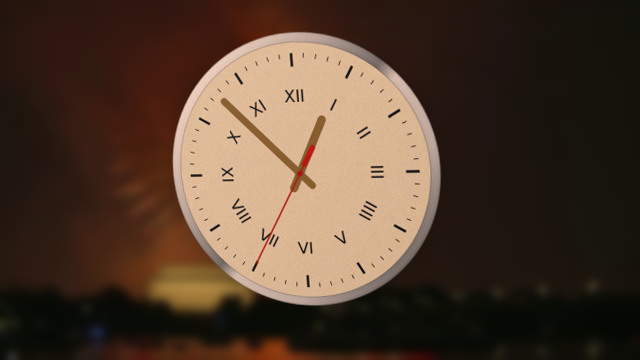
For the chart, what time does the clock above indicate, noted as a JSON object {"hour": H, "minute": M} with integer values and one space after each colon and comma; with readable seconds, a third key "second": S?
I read {"hour": 12, "minute": 52, "second": 35}
